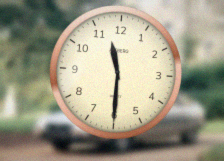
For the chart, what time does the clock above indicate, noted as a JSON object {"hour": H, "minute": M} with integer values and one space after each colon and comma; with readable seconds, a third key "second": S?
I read {"hour": 11, "minute": 30}
